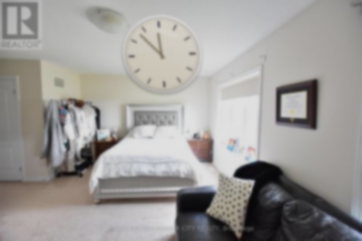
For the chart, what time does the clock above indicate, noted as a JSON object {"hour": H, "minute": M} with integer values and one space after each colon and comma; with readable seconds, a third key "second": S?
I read {"hour": 11, "minute": 53}
